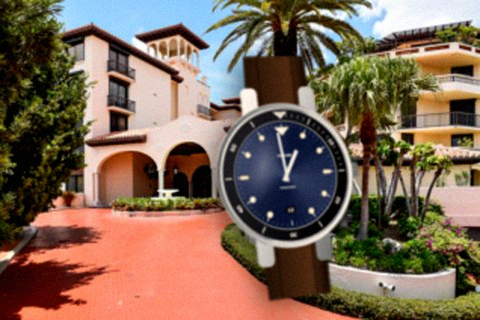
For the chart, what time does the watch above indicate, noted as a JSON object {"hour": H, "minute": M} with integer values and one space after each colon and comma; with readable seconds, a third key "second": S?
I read {"hour": 12, "minute": 59}
